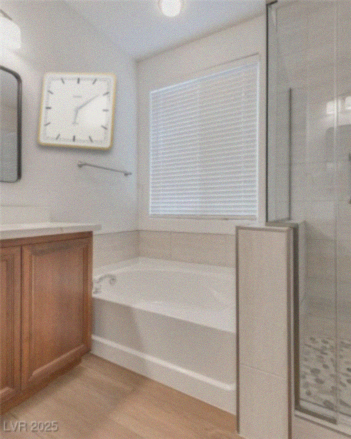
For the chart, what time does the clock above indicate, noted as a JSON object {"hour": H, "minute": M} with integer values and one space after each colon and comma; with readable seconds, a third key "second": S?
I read {"hour": 6, "minute": 9}
